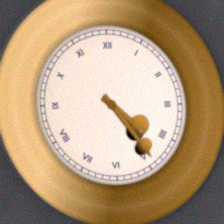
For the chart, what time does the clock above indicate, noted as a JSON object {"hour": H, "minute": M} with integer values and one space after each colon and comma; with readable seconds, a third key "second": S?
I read {"hour": 4, "minute": 24}
